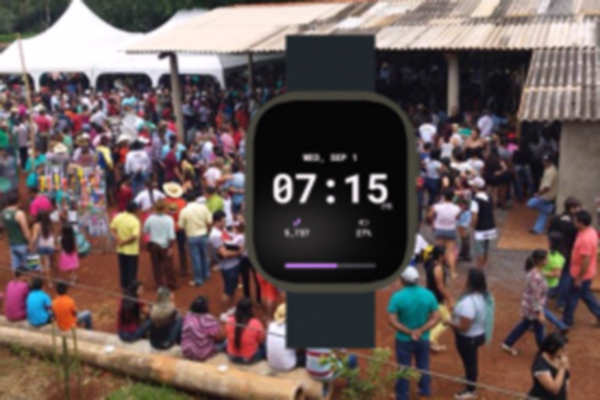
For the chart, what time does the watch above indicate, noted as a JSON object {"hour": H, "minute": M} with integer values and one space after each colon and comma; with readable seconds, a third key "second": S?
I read {"hour": 7, "minute": 15}
